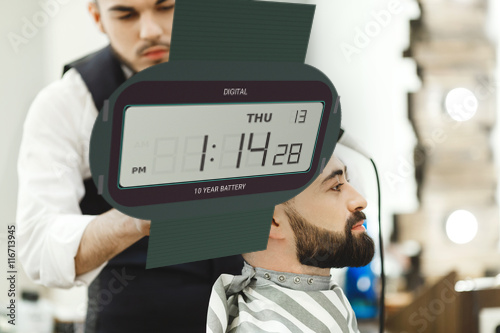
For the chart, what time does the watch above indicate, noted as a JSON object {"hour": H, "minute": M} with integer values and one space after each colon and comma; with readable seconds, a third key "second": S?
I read {"hour": 1, "minute": 14, "second": 28}
